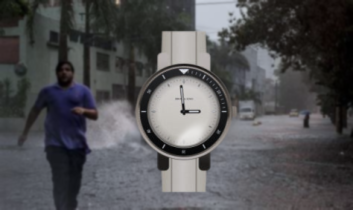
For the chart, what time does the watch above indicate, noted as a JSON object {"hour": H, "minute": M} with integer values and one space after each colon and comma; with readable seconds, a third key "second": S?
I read {"hour": 2, "minute": 59}
